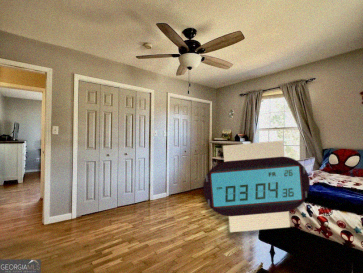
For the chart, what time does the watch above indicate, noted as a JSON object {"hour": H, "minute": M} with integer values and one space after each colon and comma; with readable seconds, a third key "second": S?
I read {"hour": 3, "minute": 4, "second": 36}
